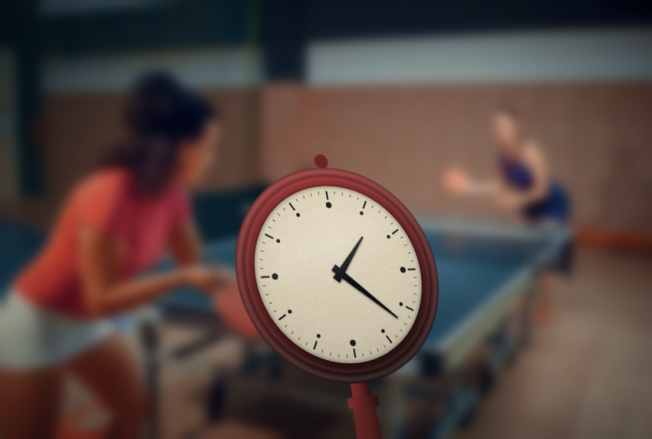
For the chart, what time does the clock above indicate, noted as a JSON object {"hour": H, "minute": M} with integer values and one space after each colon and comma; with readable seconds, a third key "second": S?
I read {"hour": 1, "minute": 22}
